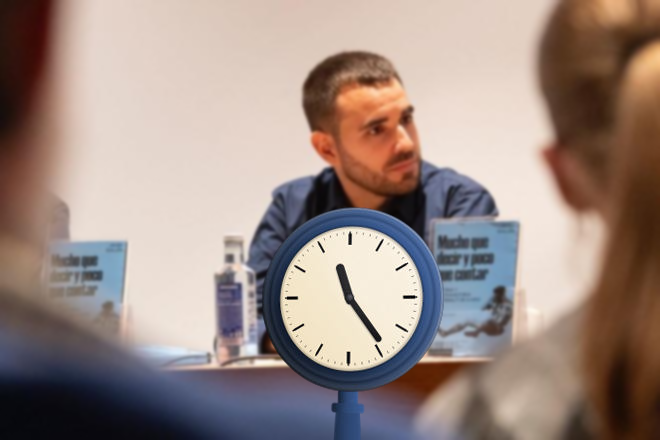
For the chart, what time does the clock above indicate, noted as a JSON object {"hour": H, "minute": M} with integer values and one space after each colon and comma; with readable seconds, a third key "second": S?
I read {"hour": 11, "minute": 24}
